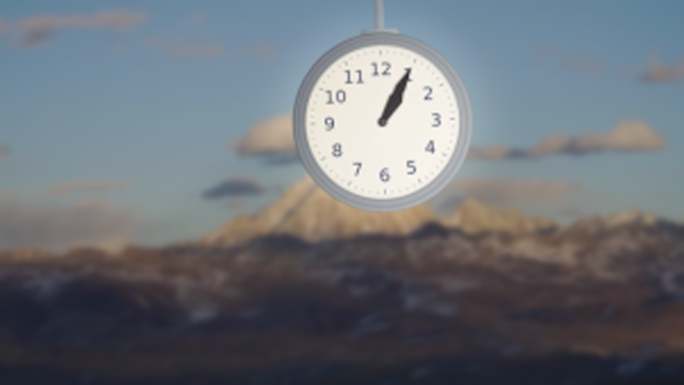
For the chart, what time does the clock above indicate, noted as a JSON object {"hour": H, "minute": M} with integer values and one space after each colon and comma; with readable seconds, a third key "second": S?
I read {"hour": 1, "minute": 5}
